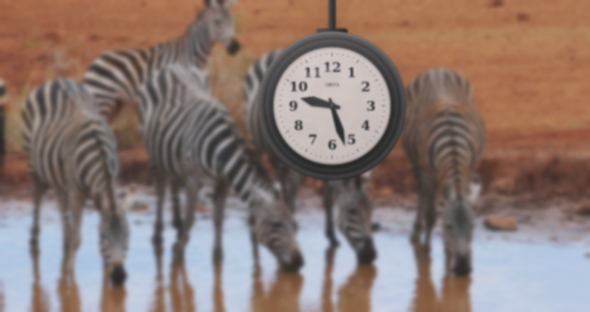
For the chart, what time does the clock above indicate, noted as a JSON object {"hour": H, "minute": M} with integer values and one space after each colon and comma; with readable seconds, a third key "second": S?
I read {"hour": 9, "minute": 27}
